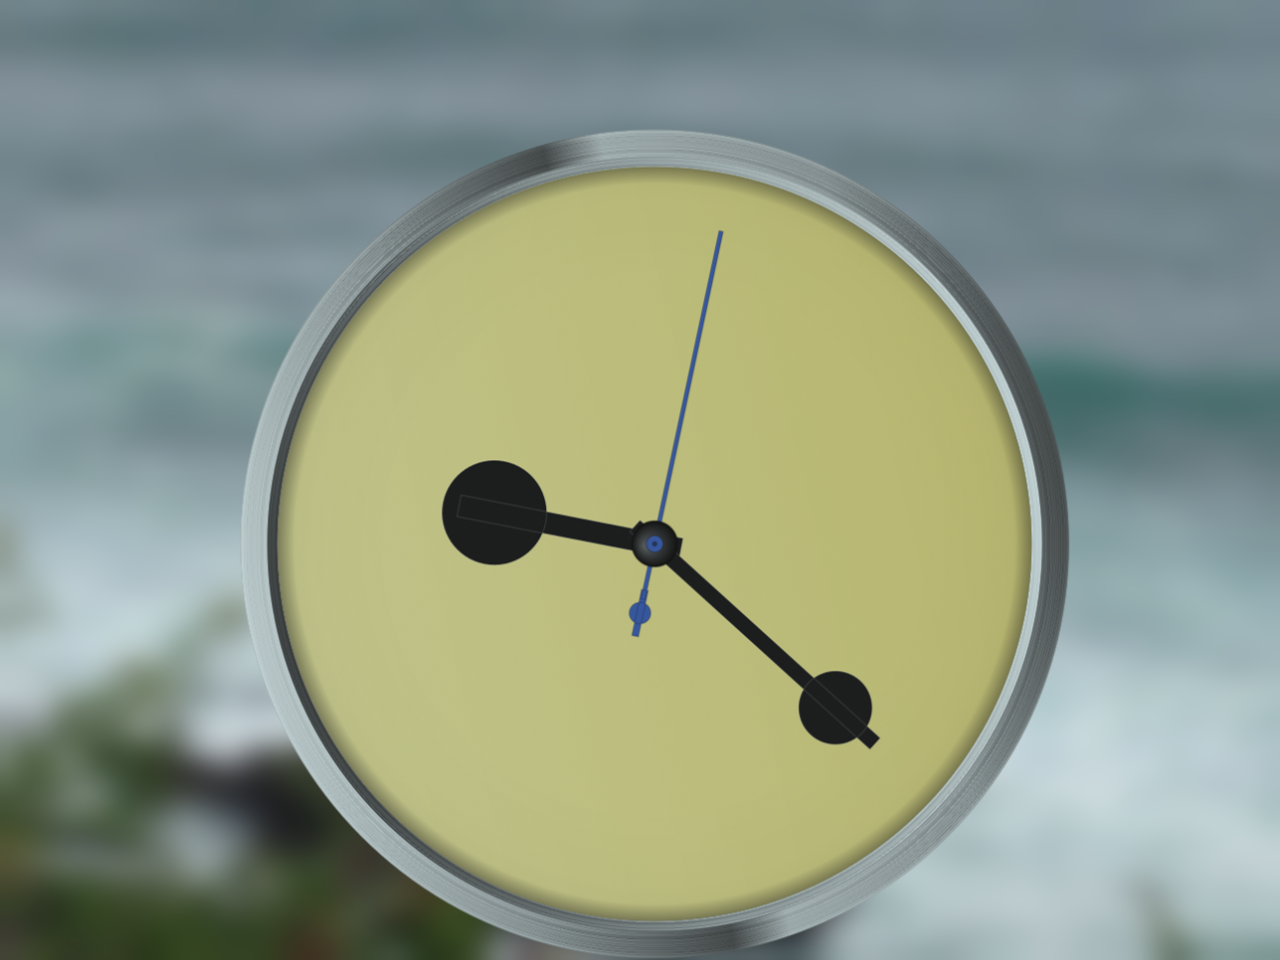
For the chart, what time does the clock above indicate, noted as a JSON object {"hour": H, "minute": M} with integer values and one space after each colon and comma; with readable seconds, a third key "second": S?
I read {"hour": 9, "minute": 22, "second": 2}
